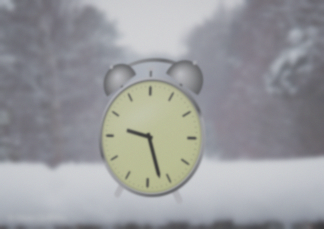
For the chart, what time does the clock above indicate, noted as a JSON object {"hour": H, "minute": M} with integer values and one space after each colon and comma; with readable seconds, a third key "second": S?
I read {"hour": 9, "minute": 27}
